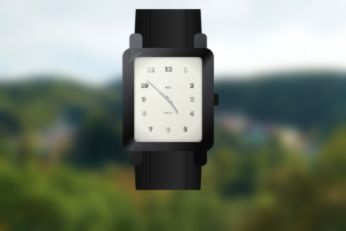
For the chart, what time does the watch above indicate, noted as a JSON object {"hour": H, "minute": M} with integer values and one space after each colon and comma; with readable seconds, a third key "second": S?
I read {"hour": 4, "minute": 52}
